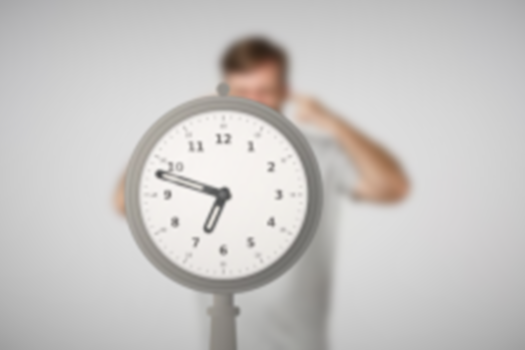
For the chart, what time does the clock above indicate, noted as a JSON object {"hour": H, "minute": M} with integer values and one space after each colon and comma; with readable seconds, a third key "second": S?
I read {"hour": 6, "minute": 48}
